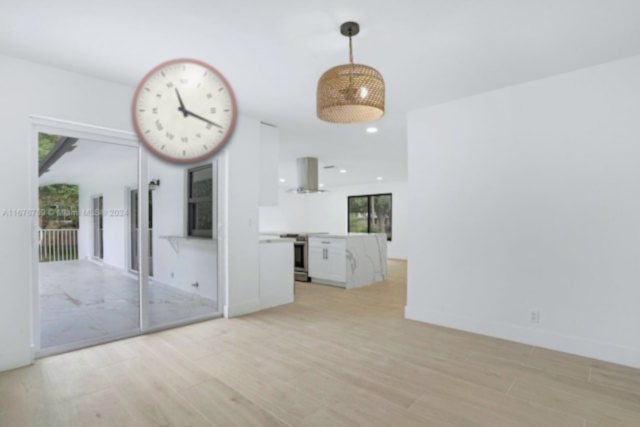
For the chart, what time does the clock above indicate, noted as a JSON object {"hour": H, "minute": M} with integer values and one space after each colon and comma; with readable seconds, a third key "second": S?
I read {"hour": 11, "minute": 19}
